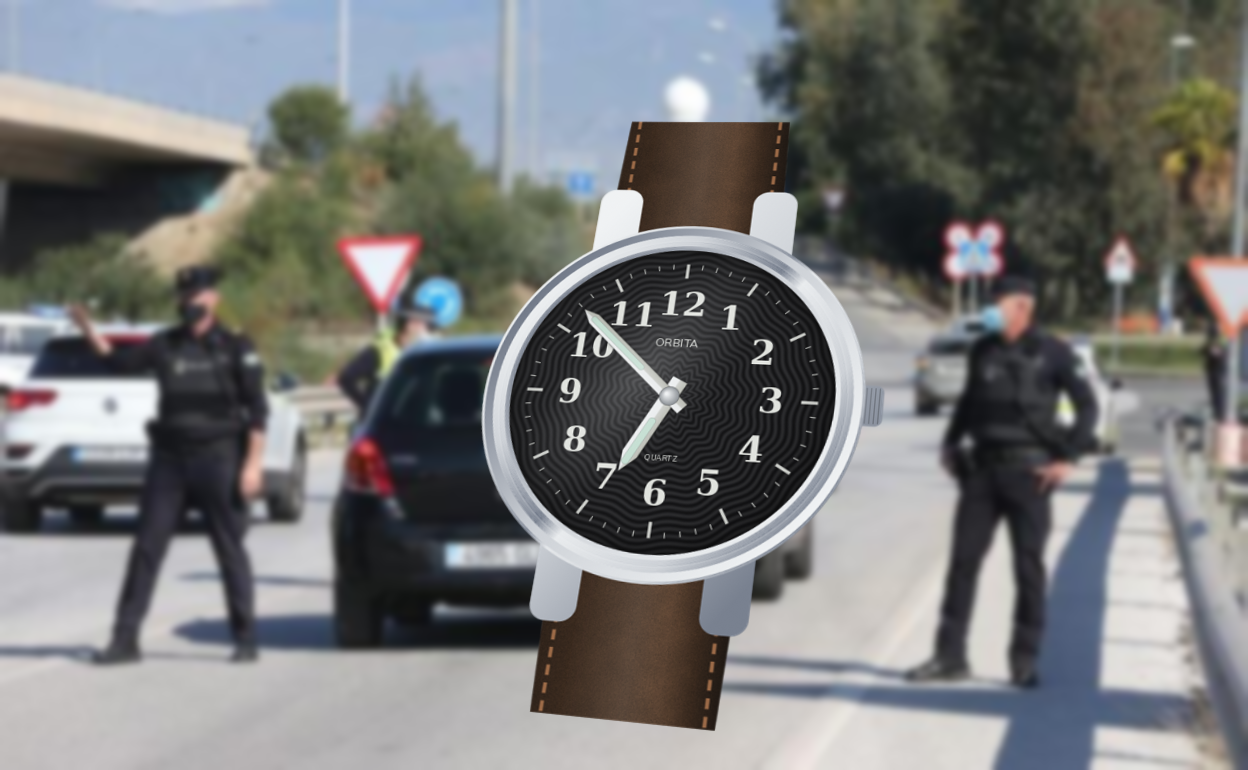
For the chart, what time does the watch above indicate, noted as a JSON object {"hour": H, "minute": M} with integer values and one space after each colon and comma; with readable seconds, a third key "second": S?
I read {"hour": 6, "minute": 52}
